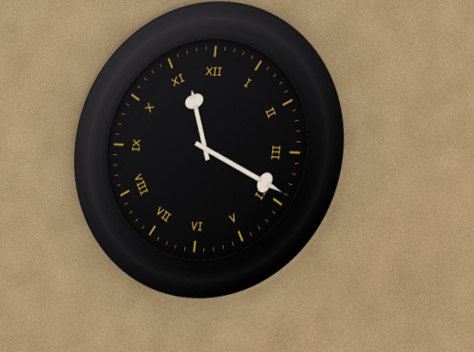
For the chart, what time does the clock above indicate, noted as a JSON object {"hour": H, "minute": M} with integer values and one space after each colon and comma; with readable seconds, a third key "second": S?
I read {"hour": 11, "minute": 19}
